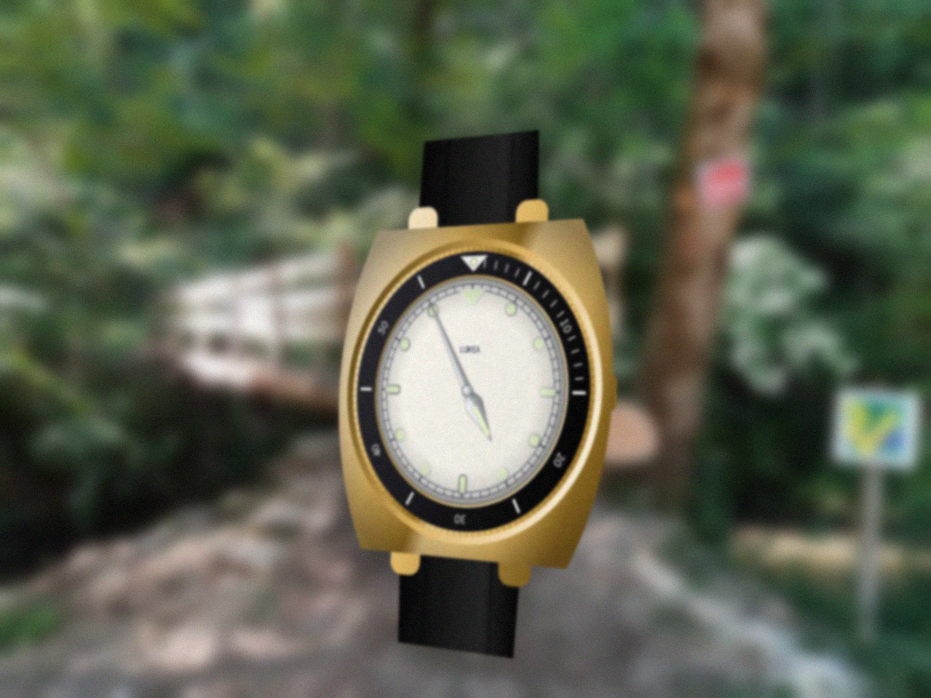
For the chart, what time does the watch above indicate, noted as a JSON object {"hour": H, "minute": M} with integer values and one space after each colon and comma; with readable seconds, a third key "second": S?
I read {"hour": 4, "minute": 55}
